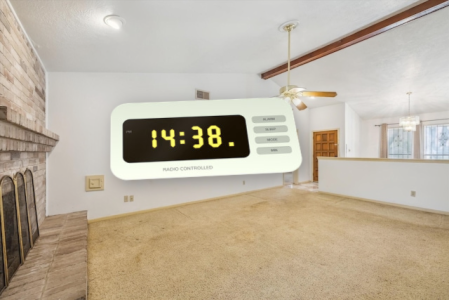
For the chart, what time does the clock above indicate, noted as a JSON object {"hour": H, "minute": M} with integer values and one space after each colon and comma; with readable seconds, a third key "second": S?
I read {"hour": 14, "minute": 38}
